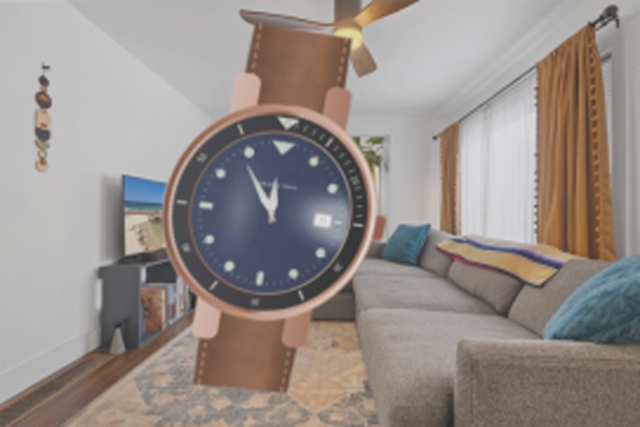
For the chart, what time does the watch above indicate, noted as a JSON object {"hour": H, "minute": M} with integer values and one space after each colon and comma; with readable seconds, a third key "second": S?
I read {"hour": 11, "minute": 54}
